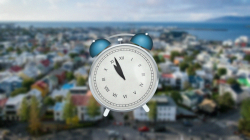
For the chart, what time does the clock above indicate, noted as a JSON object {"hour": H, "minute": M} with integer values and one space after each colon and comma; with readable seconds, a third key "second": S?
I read {"hour": 10, "minute": 57}
